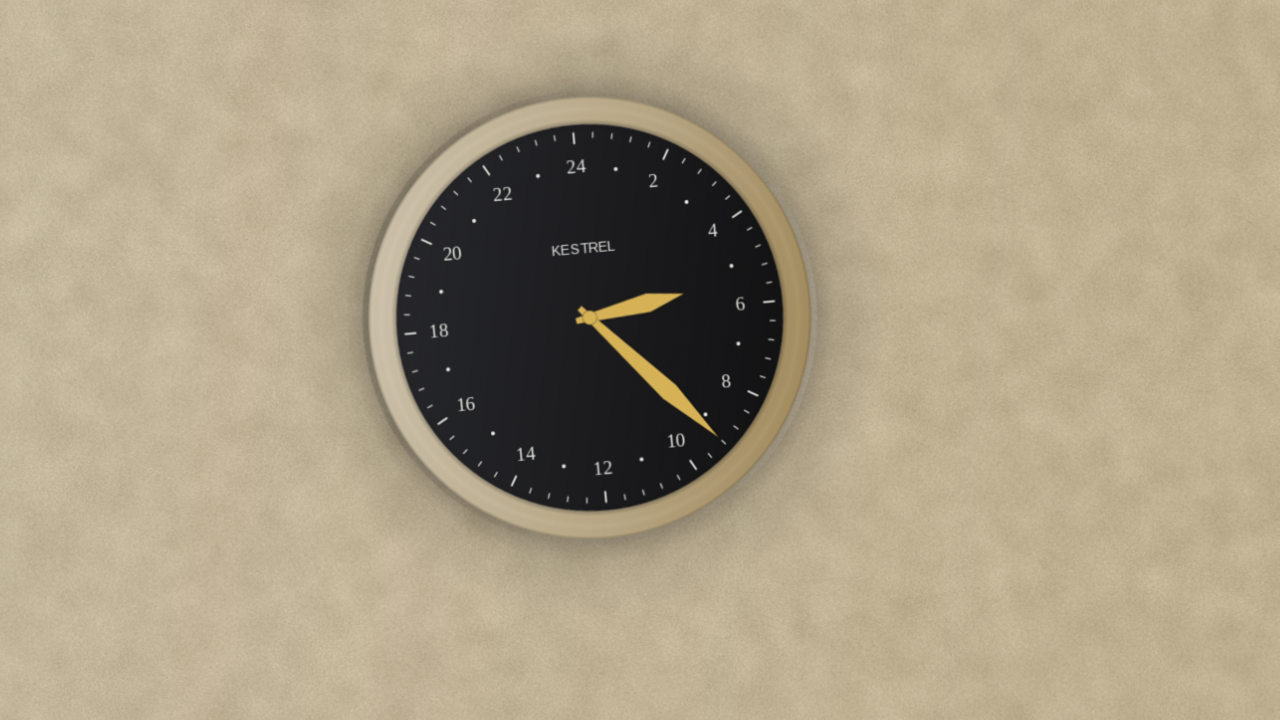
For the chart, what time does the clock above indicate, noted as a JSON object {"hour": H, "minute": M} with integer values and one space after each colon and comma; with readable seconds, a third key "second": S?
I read {"hour": 5, "minute": 23}
